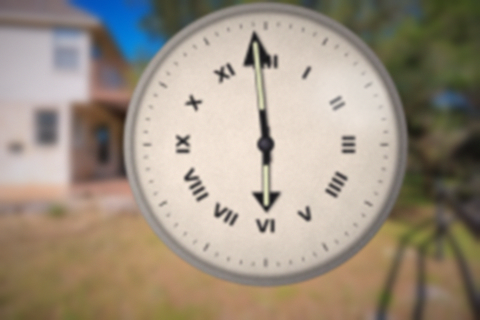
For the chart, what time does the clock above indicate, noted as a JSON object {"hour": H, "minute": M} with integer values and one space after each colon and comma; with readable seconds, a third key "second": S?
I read {"hour": 5, "minute": 59}
